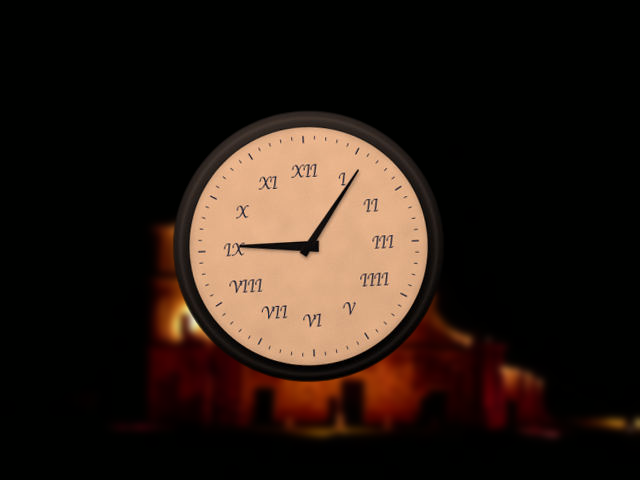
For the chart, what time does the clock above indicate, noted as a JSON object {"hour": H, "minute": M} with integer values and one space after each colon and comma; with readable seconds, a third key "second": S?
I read {"hour": 9, "minute": 6}
